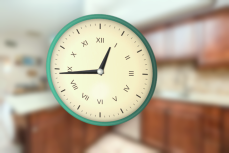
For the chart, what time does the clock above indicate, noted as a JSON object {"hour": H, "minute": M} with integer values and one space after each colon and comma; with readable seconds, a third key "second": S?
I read {"hour": 12, "minute": 44}
